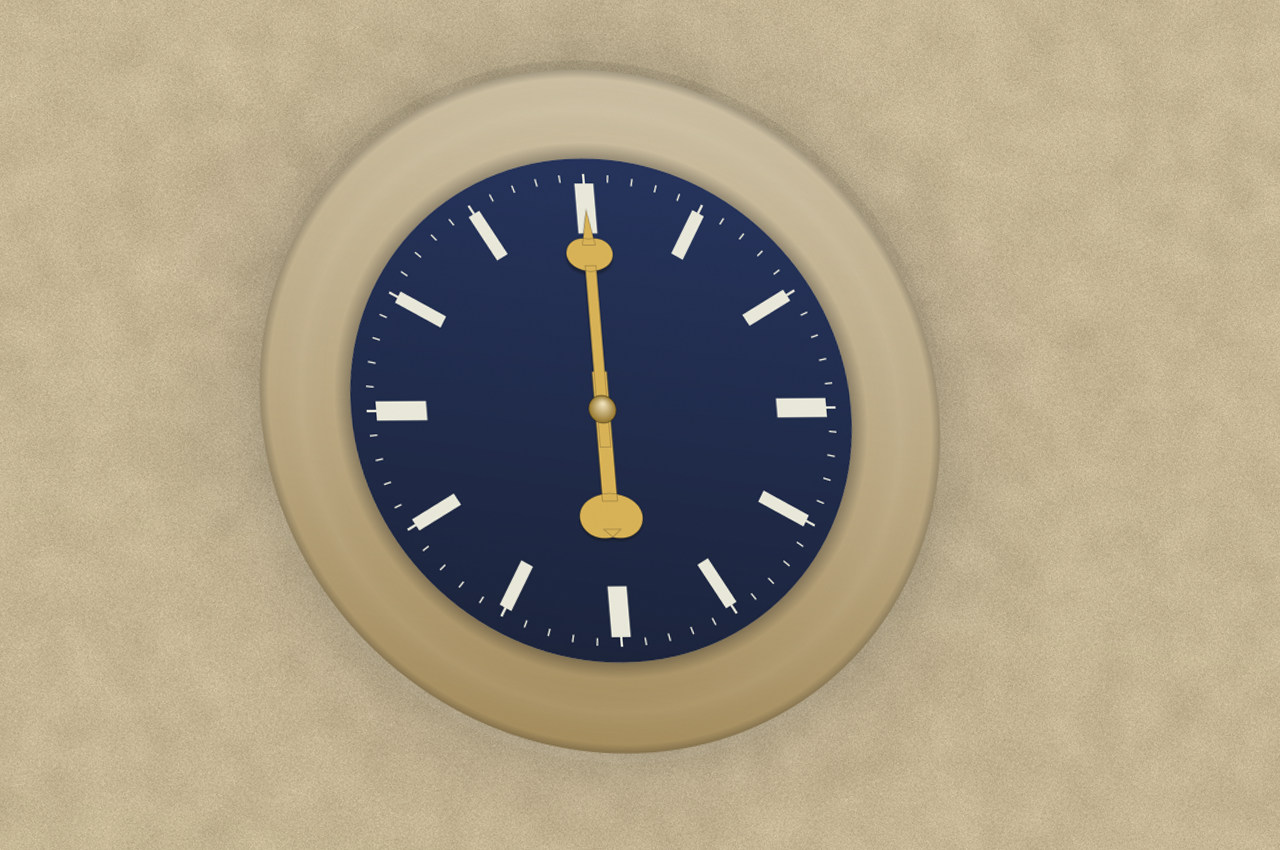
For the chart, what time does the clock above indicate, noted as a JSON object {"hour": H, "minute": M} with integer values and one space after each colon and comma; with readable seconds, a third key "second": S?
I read {"hour": 6, "minute": 0}
